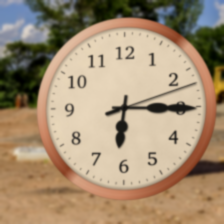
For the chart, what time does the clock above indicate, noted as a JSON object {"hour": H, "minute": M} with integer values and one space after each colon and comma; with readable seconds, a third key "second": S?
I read {"hour": 6, "minute": 15, "second": 12}
